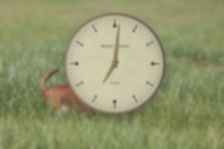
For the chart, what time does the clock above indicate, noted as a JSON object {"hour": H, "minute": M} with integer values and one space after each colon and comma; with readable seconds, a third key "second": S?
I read {"hour": 7, "minute": 1}
